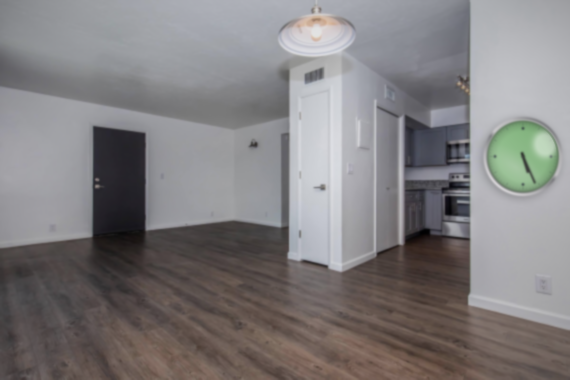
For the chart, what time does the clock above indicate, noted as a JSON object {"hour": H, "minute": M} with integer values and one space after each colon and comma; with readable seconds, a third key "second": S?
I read {"hour": 5, "minute": 26}
